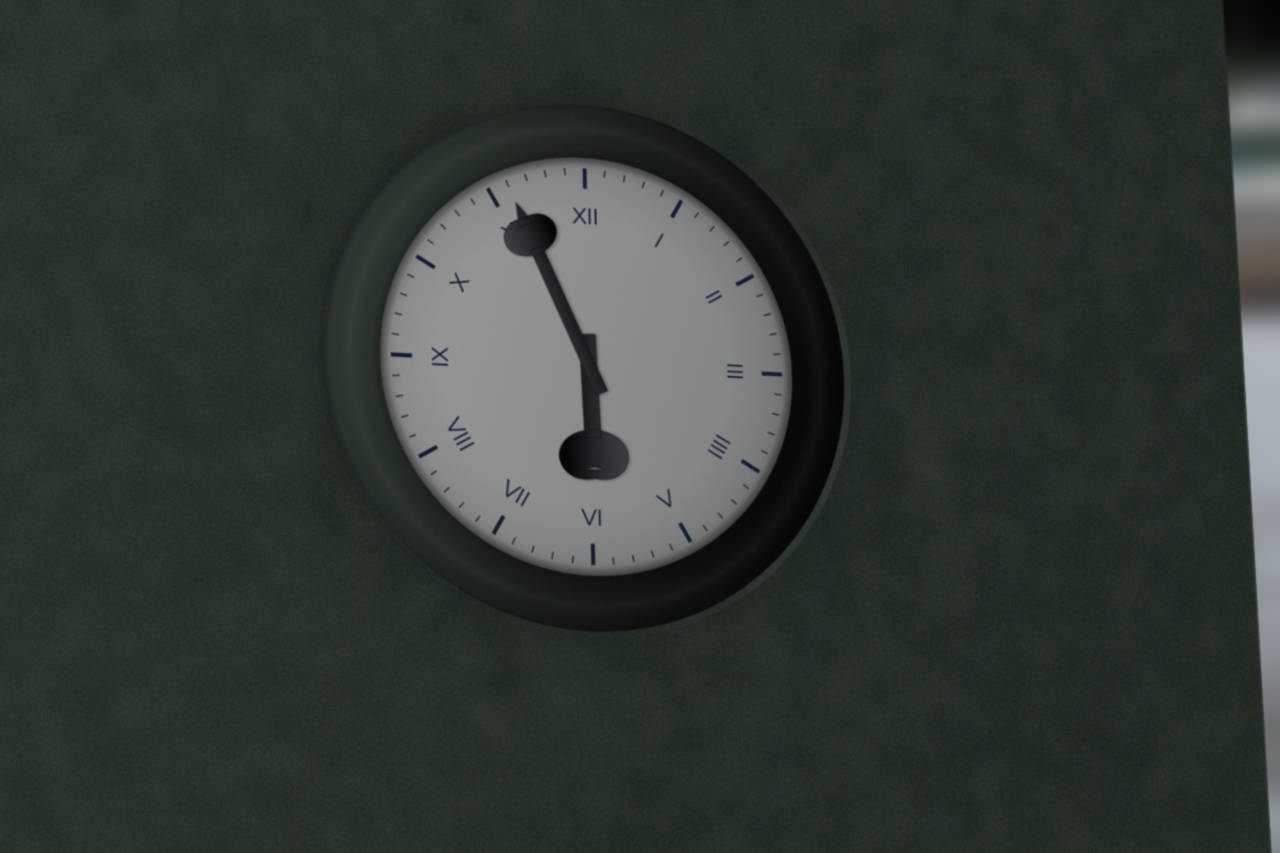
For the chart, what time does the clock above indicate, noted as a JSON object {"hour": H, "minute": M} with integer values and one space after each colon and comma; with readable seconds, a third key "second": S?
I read {"hour": 5, "minute": 56}
